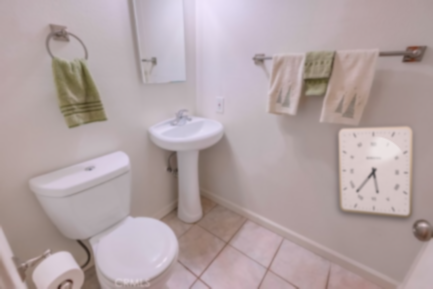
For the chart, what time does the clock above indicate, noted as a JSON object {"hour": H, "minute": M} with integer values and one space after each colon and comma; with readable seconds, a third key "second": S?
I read {"hour": 5, "minute": 37}
